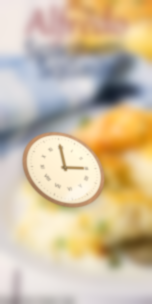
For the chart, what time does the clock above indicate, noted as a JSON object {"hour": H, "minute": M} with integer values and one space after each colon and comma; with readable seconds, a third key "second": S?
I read {"hour": 3, "minute": 0}
